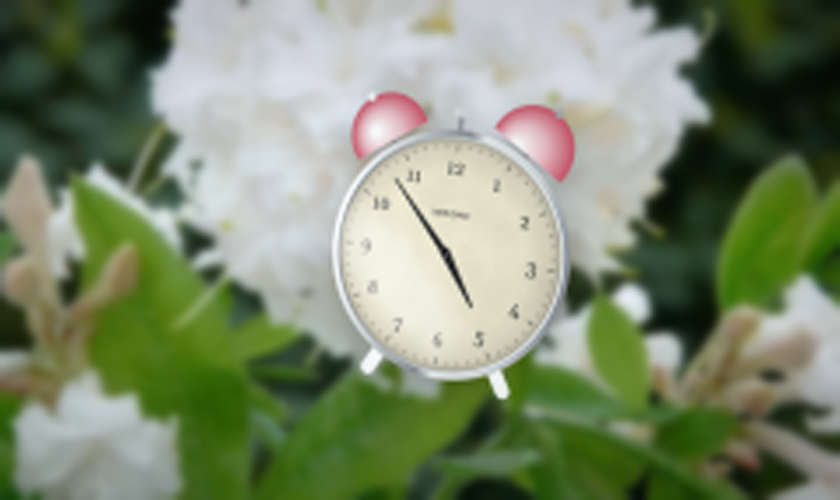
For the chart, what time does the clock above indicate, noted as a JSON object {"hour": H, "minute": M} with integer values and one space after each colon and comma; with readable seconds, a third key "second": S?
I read {"hour": 4, "minute": 53}
